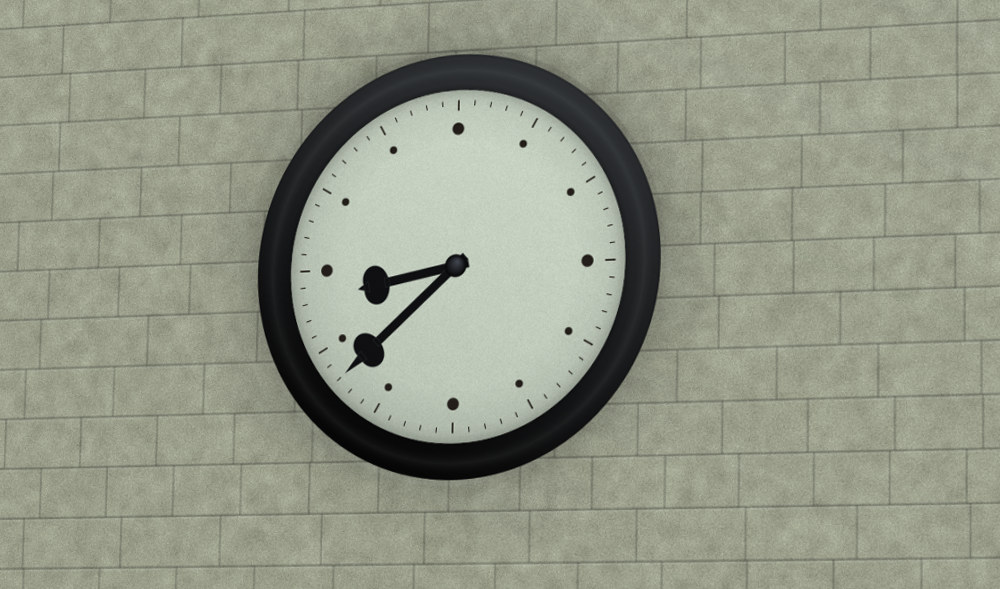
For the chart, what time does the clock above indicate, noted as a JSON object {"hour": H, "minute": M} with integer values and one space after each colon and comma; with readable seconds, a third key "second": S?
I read {"hour": 8, "minute": 38}
